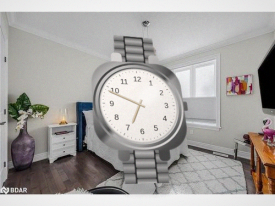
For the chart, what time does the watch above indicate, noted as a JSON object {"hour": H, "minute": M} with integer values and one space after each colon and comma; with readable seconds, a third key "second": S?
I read {"hour": 6, "minute": 49}
